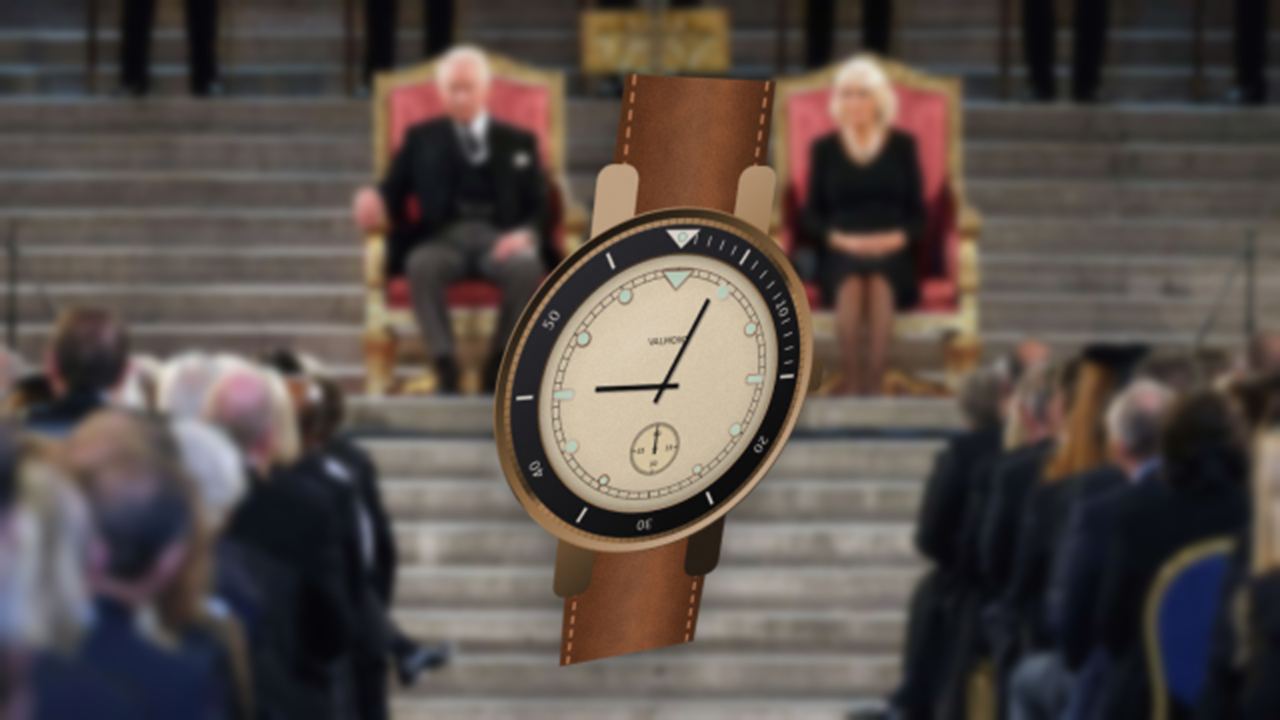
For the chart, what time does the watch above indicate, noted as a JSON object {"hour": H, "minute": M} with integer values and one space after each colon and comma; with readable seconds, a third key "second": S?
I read {"hour": 9, "minute": 4}
